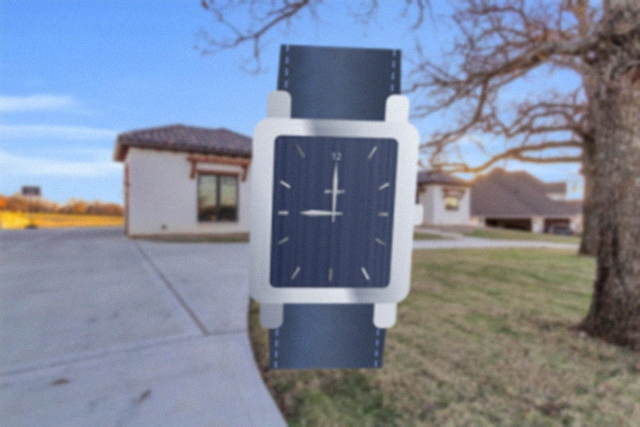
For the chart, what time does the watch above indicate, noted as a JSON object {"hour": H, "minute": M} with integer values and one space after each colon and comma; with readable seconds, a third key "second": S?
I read {"hour": 9, "minute": 0}
